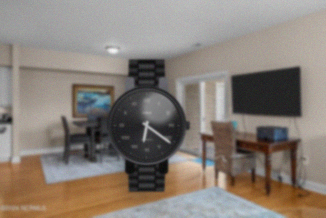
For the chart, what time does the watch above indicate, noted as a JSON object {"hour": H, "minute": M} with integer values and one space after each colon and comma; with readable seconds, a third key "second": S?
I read {"hour": 6, "minute": 21}
